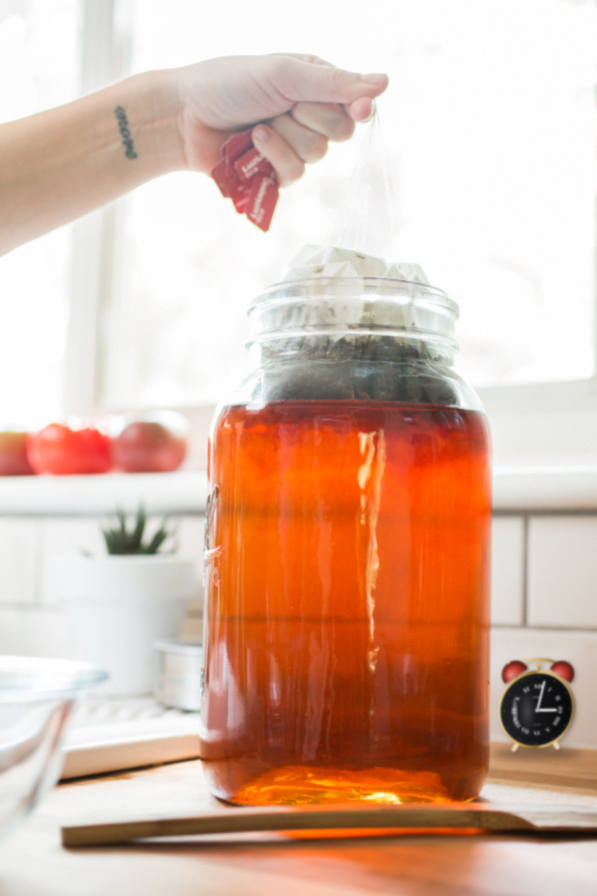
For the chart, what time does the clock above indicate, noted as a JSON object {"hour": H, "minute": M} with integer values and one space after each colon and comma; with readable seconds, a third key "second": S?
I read {"hour": 3, "minute": 2}
